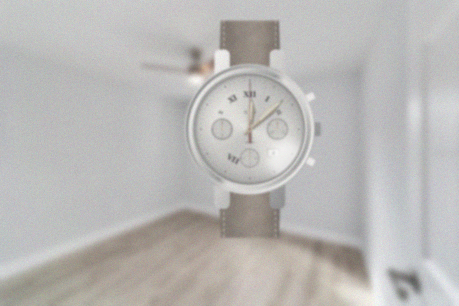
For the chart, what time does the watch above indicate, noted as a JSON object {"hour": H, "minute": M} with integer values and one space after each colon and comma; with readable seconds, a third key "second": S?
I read {"hour": 12, "minute": 8}
